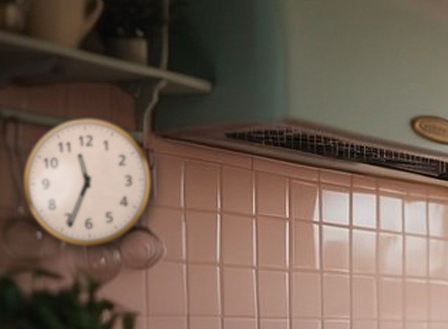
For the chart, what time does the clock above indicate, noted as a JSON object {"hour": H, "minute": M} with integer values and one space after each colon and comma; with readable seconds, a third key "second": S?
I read {"hour": 11, "minute": 34}
